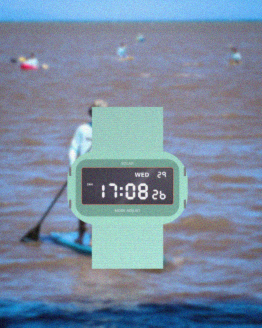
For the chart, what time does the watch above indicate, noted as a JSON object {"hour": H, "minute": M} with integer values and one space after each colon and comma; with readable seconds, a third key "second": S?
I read {"hour": 17, "minute": 8, "second": 26}
